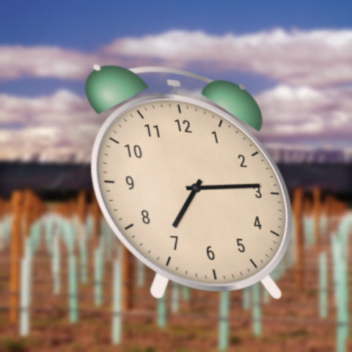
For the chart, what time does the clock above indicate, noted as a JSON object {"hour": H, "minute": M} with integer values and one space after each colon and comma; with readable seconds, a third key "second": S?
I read {"hour": 7, "minute": 14}
